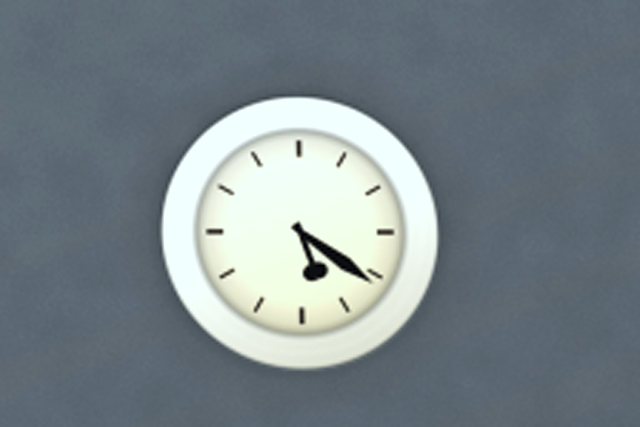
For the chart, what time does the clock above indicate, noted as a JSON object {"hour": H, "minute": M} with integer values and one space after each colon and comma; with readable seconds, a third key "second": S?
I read {"hour": 5, "minute": 21}
